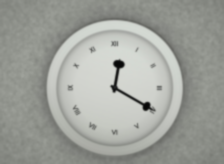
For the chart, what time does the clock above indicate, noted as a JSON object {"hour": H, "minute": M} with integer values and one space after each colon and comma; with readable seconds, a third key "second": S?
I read {"hour": 12, "minute": 20}
